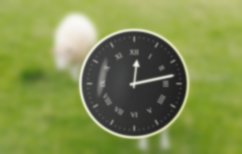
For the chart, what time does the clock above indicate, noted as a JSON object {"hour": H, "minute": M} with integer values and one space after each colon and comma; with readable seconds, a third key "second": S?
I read {"hour": 12, "minute": 13}
